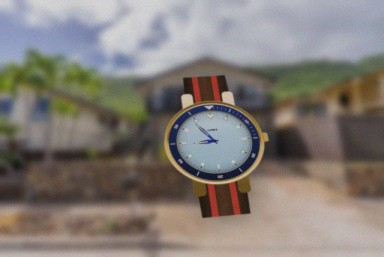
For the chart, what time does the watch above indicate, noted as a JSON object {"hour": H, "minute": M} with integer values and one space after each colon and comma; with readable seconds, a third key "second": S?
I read {"hour": 8, "minute": 54}
